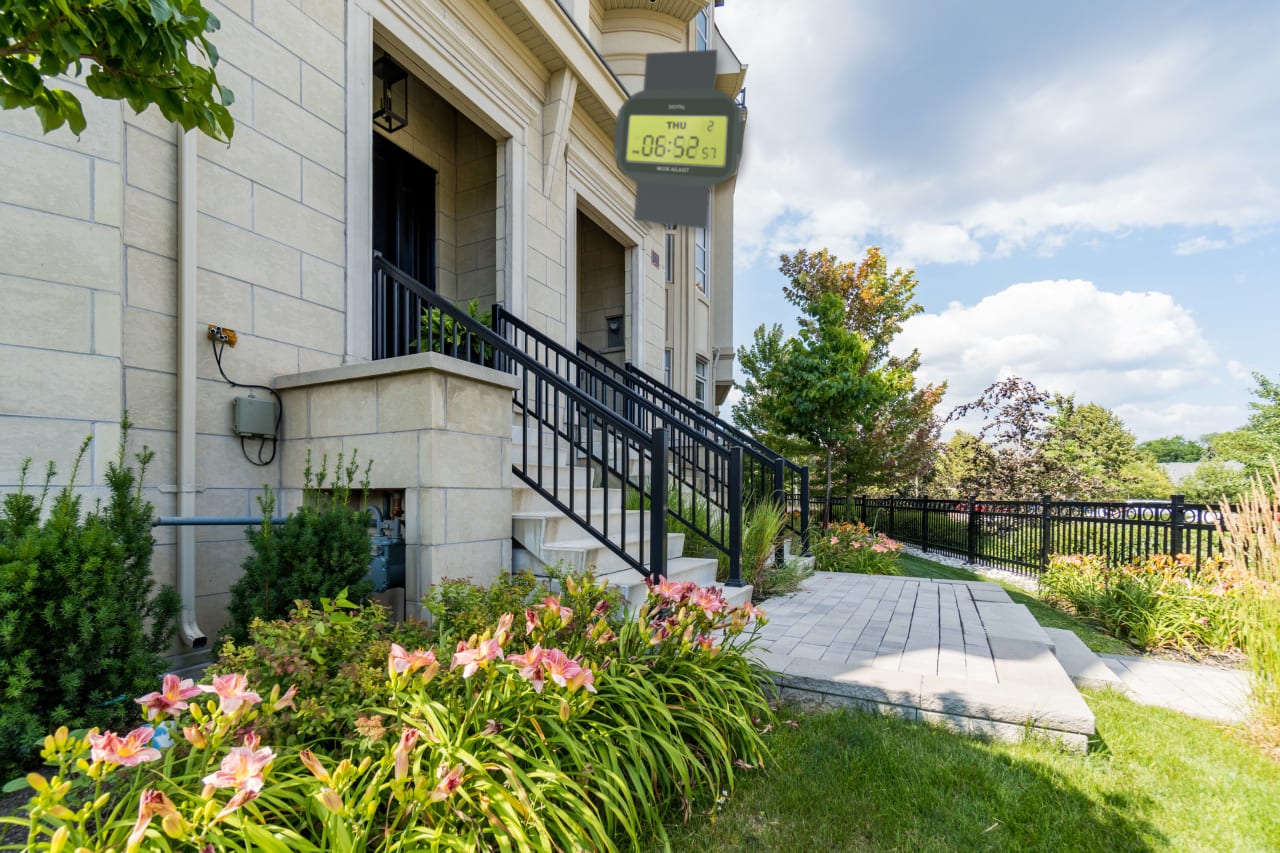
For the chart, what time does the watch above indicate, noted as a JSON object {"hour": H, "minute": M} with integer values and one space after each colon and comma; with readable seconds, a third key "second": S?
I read {"hour": 6, "minute": 52, "second": 57}
